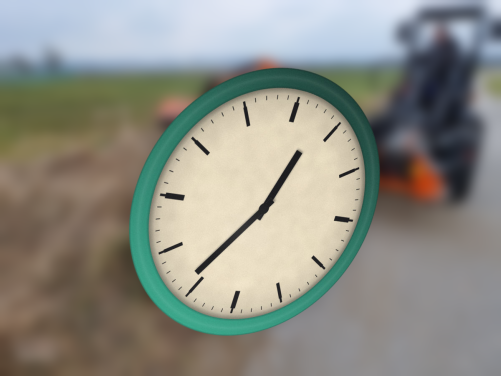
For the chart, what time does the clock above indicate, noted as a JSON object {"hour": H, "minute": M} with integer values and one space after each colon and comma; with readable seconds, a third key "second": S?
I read {"hour": 12, "minute": 36}
